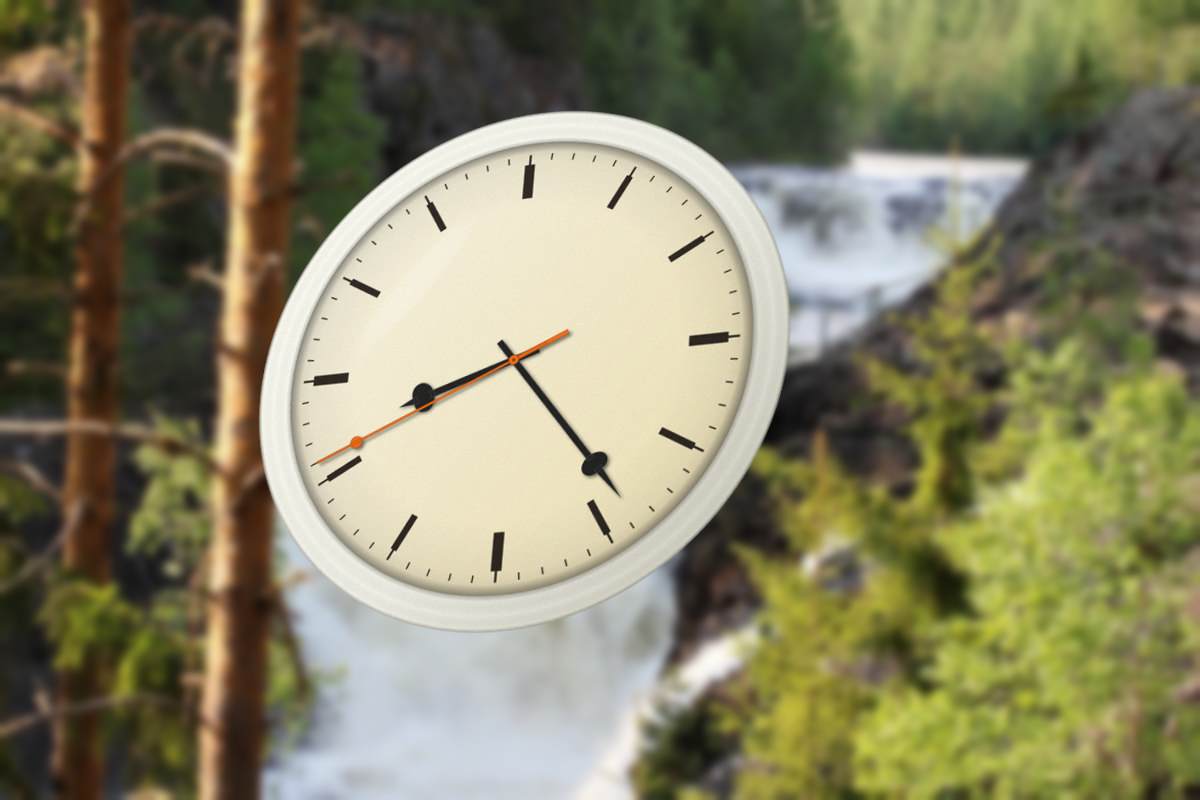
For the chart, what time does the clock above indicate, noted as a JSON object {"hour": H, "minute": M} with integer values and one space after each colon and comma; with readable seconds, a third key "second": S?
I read {"hour": 8, "minute": 23, "second": 41}
